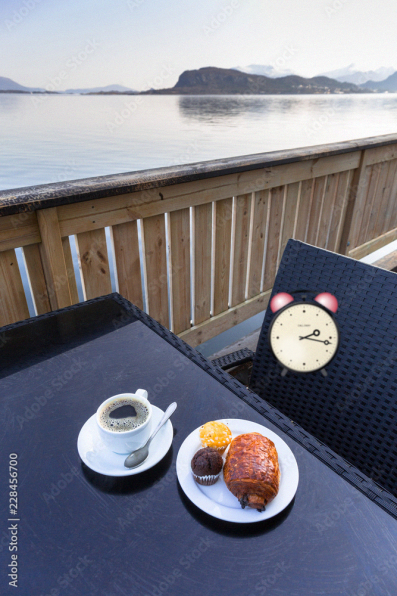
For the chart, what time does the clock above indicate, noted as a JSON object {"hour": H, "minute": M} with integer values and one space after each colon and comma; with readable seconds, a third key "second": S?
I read {"hour": 2, "minute": 17}
